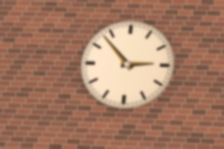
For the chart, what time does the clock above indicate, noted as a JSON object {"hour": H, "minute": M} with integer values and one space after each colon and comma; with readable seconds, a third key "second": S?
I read {"hour": 2, "minute": 53}
